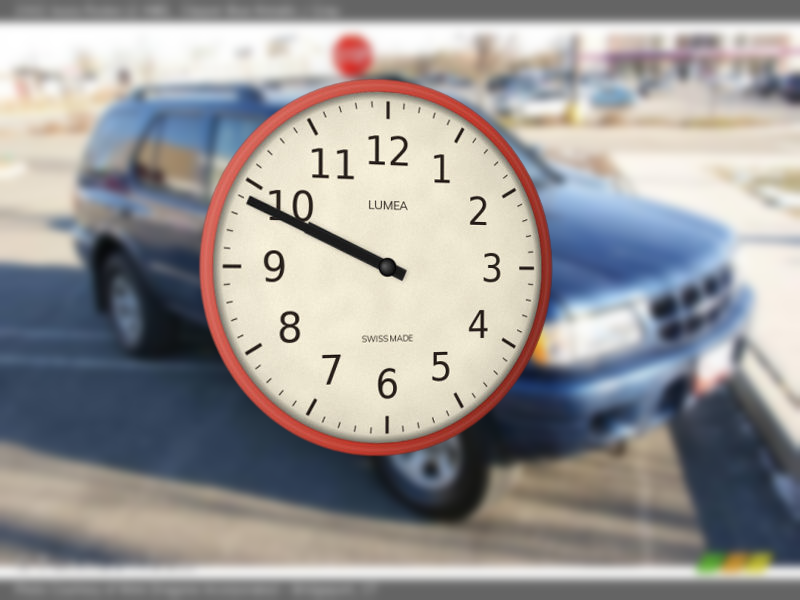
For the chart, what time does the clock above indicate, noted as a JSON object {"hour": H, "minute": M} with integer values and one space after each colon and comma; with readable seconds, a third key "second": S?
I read {"hour": 9, "minute": 49}
